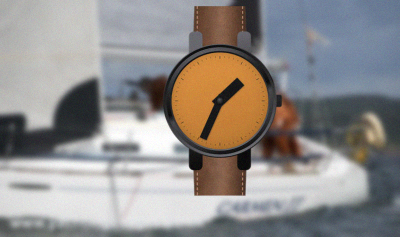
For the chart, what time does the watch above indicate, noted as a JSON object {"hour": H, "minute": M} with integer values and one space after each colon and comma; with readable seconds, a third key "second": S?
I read {"hour": 1, "minute": 34}
